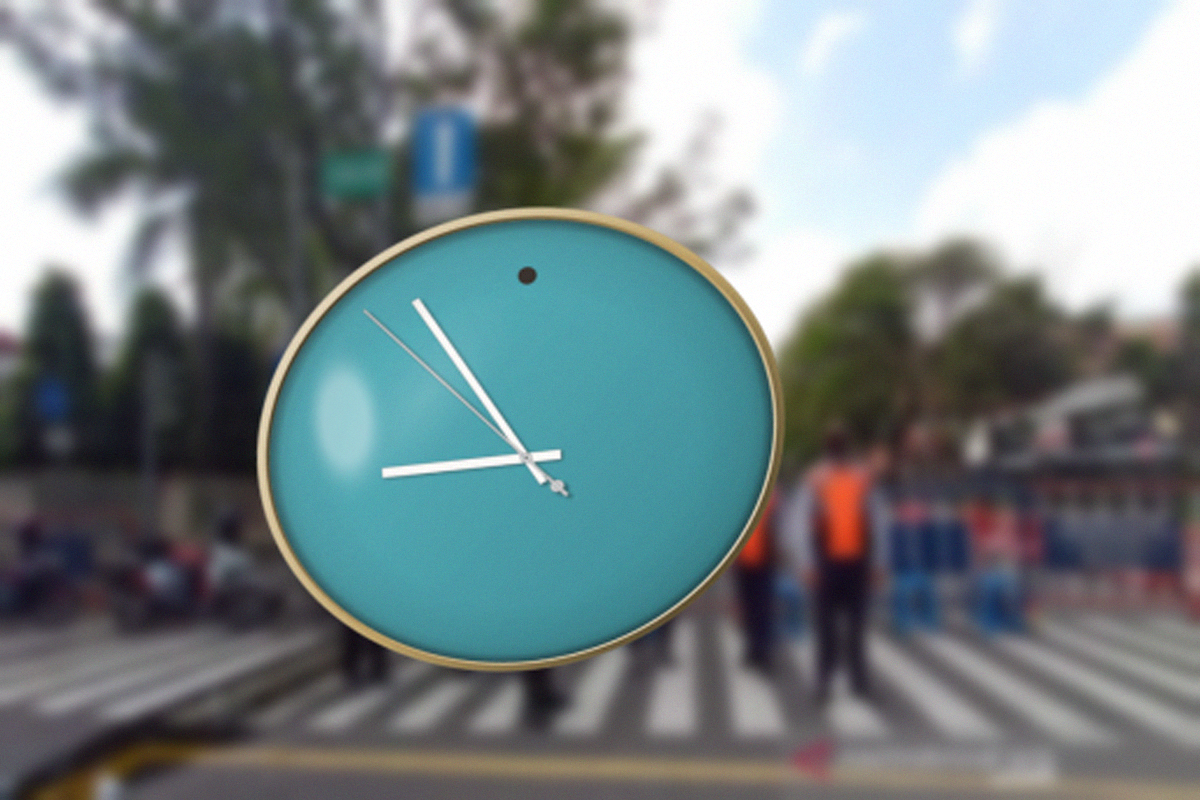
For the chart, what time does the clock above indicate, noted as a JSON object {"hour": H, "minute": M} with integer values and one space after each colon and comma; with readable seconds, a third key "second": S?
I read {"hour": 8, "minute": 54, "second": 53}
